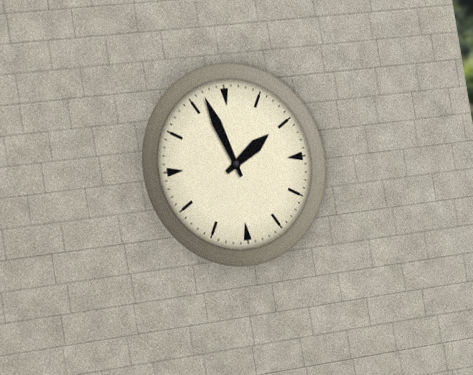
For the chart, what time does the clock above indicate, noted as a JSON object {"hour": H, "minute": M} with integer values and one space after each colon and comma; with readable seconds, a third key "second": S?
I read {"hour": 1, "minute": 57}
